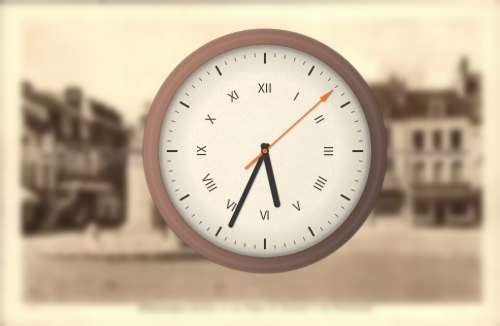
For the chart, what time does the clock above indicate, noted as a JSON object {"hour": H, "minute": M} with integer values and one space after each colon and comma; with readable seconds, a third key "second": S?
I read {"hour": 5, "minute": 34, "second": 8}
